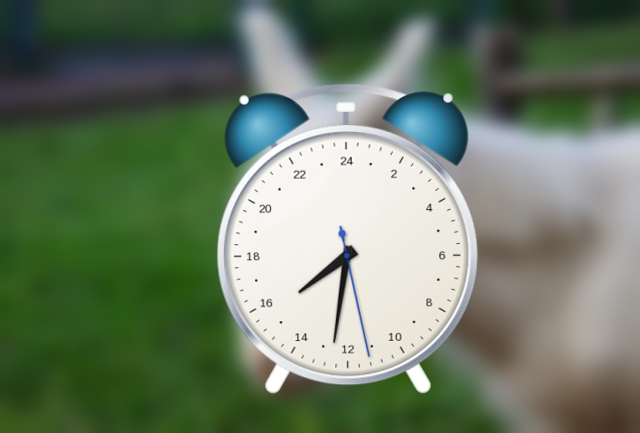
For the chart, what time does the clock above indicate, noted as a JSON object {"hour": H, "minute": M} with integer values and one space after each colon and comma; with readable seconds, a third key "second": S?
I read {"hour": 15, "minute": 31, "second": 28}
